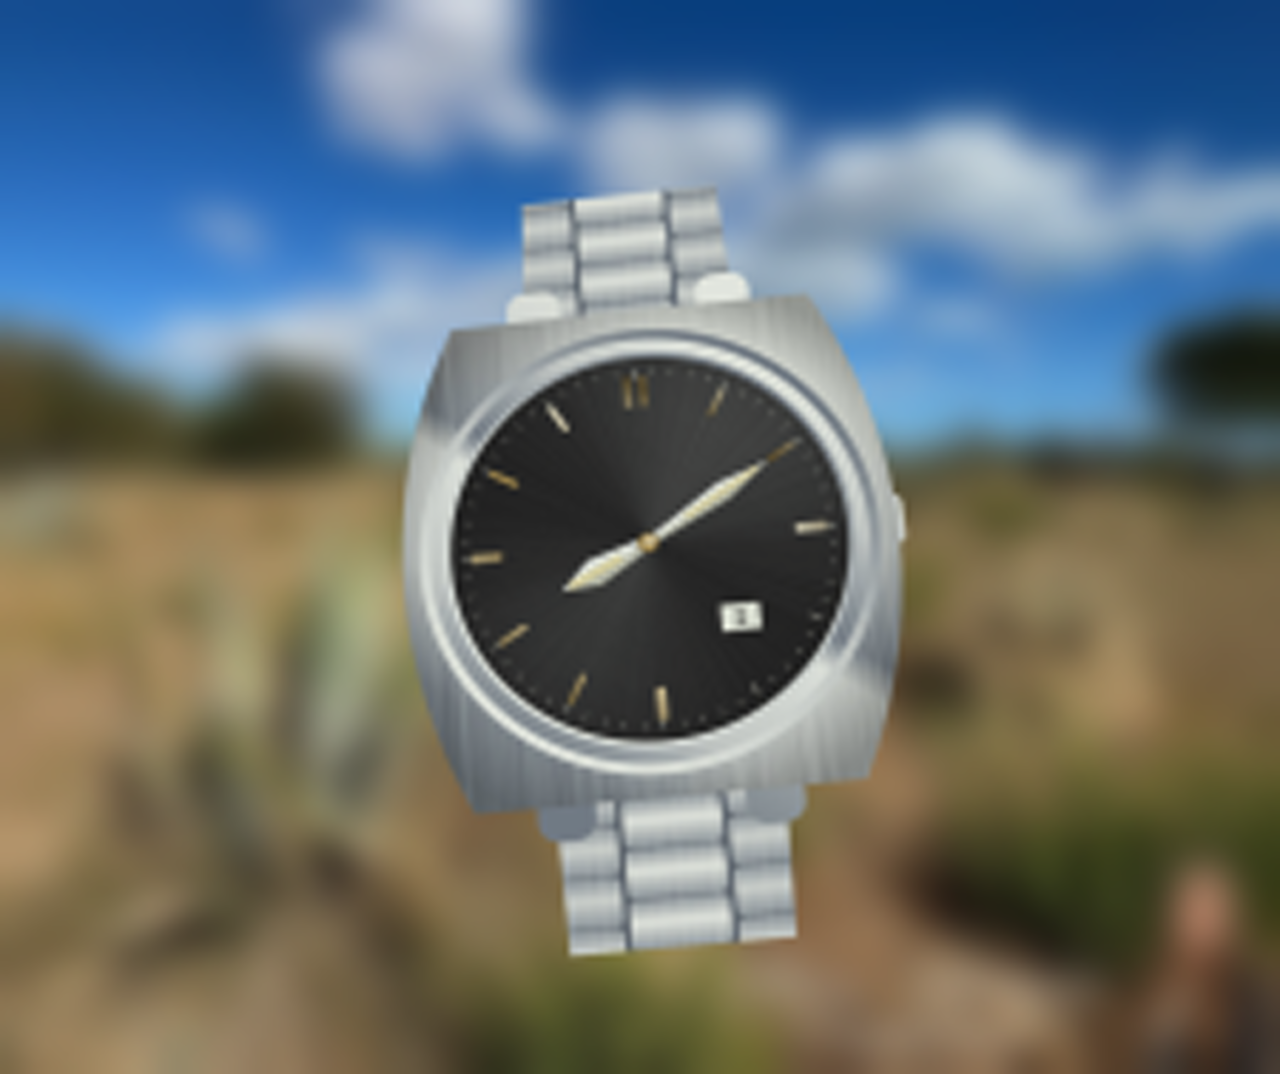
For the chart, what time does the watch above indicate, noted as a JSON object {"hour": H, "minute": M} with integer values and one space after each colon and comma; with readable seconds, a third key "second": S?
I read {"hour": 8, "minute": 10}
